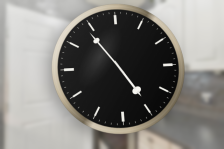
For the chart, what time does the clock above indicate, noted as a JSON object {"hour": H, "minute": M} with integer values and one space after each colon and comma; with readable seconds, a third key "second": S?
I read {"hour": 4, "minute": 54}
